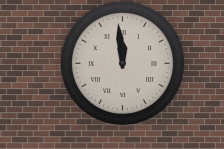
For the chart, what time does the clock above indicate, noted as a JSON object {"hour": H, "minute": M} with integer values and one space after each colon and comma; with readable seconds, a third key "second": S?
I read {"hour": 11, "minute": 59}
